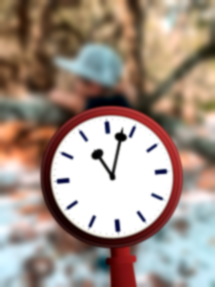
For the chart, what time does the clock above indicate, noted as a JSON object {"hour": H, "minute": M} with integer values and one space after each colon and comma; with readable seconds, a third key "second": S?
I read {"hour": 11, "minute": 3}
